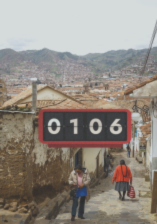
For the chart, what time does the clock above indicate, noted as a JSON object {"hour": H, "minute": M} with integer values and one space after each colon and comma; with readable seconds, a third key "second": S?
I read {"hour": 1, "minute": 6}
